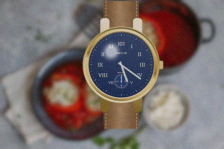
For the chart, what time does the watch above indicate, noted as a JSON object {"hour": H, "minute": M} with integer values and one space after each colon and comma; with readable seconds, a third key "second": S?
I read {"hour": 5, "minute": 21}
